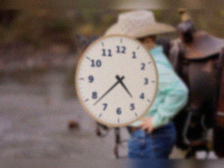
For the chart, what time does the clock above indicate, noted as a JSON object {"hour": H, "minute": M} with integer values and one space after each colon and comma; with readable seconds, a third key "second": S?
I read {"hour": 4, "minute": 38}
